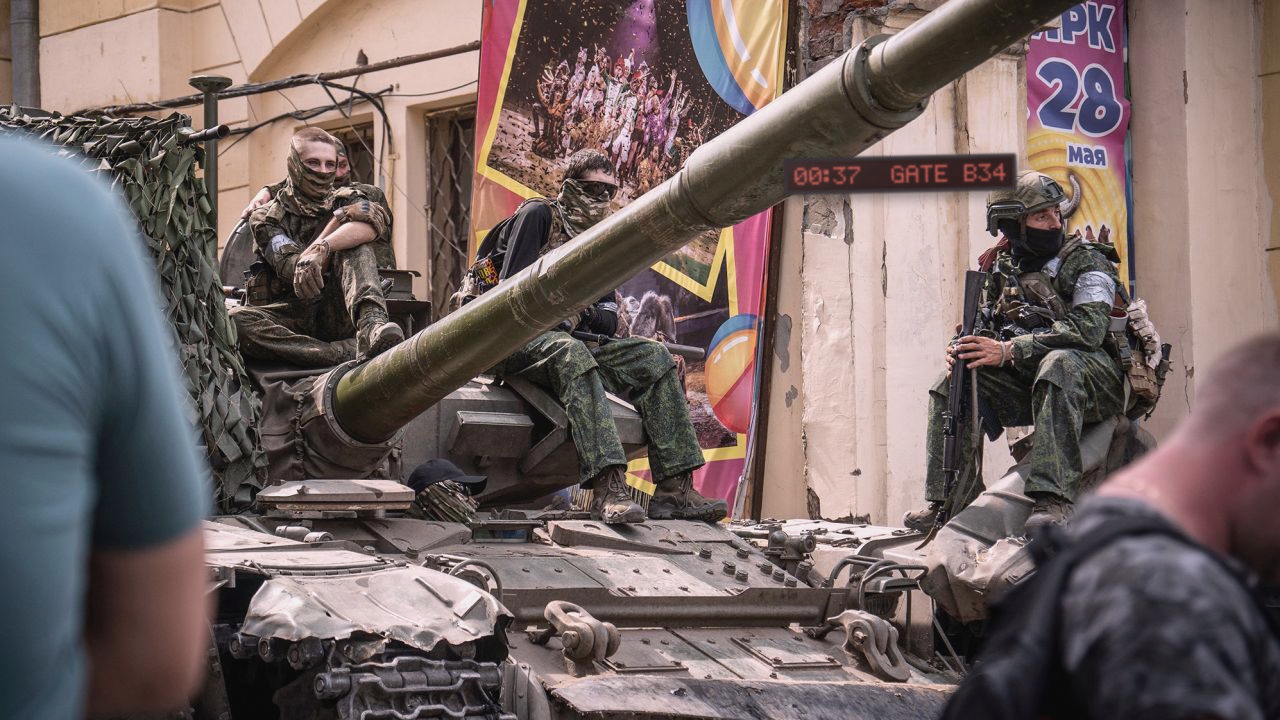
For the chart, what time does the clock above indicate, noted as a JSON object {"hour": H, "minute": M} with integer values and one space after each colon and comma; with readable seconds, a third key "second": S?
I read {"hour": 0, "minute": 37}
